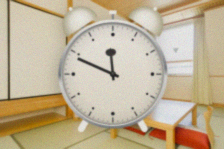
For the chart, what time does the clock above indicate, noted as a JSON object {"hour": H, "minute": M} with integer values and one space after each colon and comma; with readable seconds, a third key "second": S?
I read {"hour": 11, "minute": 49}
